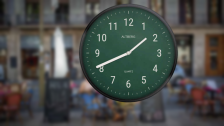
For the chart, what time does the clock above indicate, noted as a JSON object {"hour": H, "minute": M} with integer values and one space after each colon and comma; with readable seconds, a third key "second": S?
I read {"hour": 1, "minute": 41}
